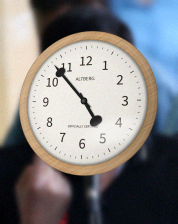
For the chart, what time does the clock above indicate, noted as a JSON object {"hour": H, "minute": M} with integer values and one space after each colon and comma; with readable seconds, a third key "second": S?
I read {"hour": 4, "minute": 53}
